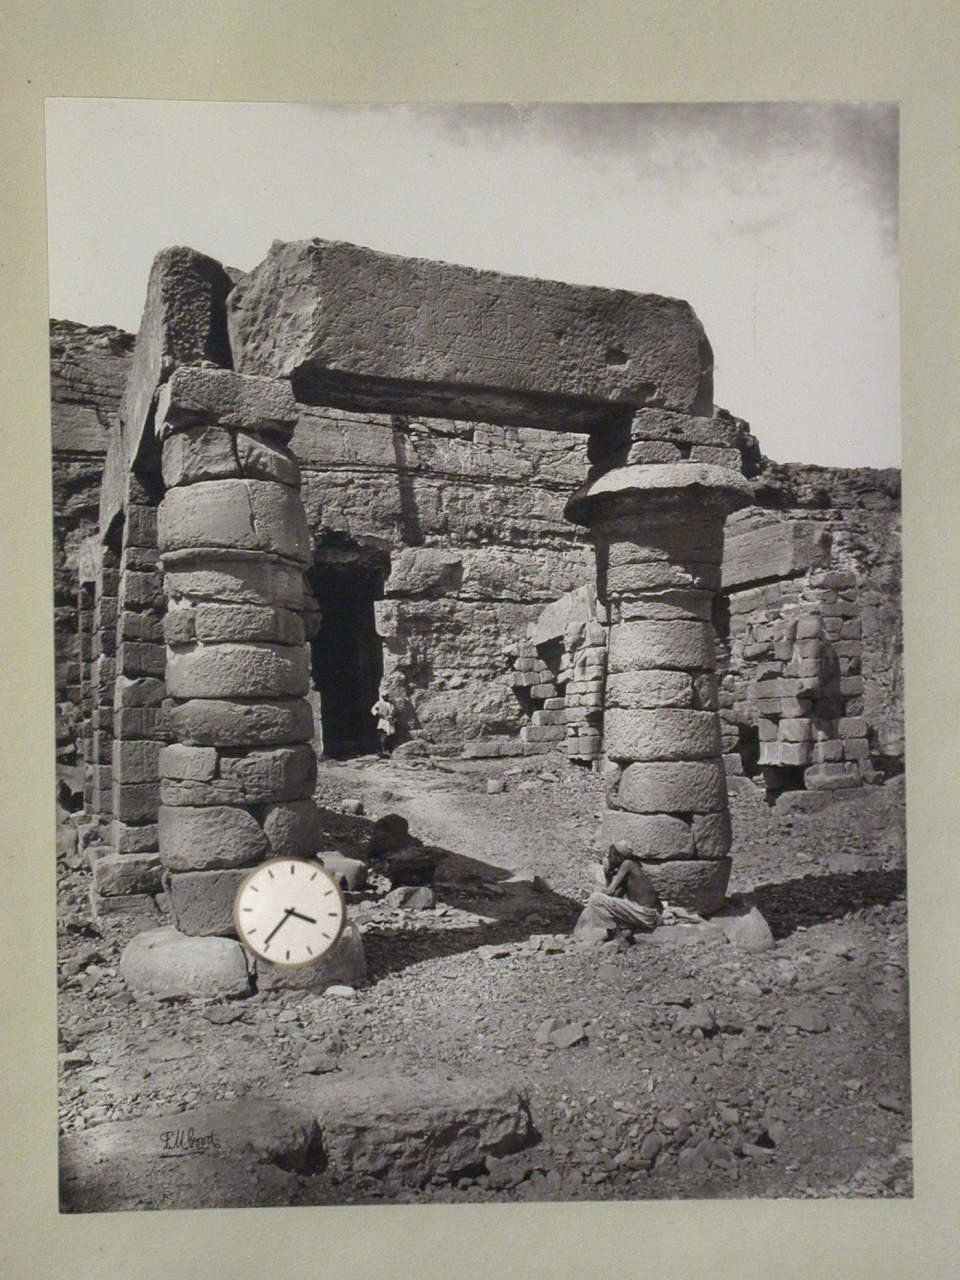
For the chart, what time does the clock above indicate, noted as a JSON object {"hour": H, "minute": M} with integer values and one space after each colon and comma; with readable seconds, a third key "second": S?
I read {"hour": 3, "minute": 36}
